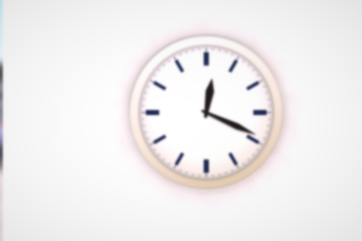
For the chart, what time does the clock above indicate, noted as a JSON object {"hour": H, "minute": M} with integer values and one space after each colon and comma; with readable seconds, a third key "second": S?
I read {"hour": 12, "minute": 19}
